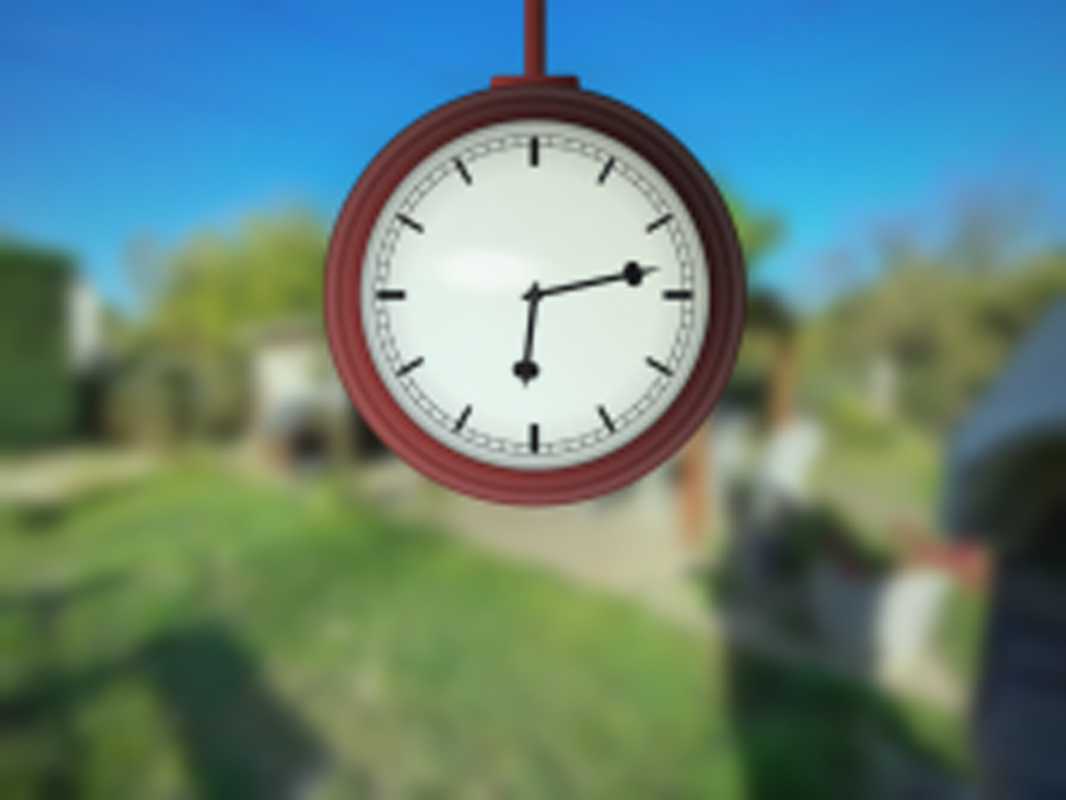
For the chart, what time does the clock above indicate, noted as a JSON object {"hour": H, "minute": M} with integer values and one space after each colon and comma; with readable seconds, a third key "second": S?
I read {"hour": 6, "minute": 13}
